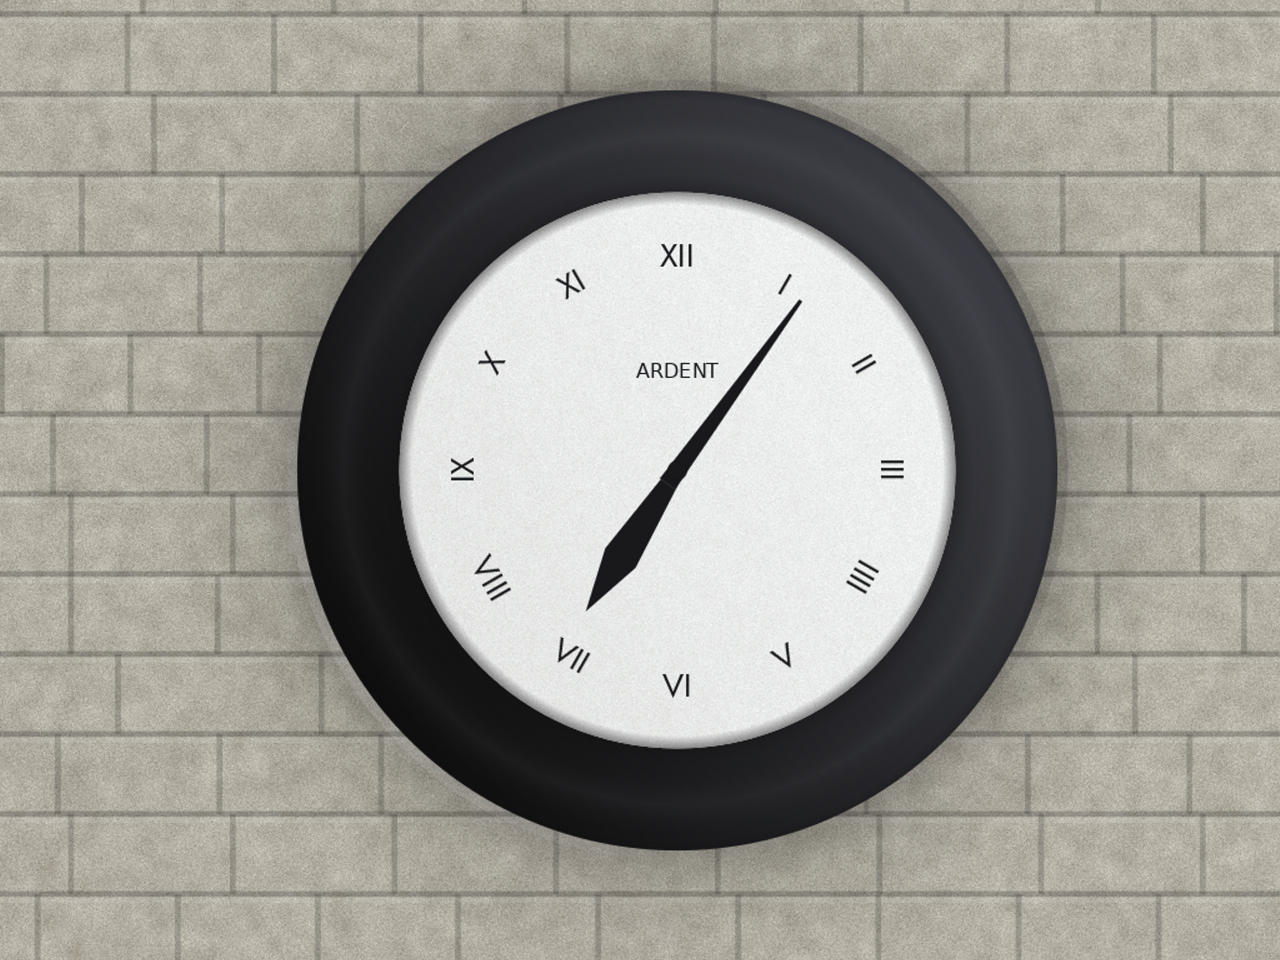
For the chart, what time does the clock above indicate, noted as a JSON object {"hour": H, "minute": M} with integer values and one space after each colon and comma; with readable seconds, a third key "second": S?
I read {"hour": 7, "minute": 6}
